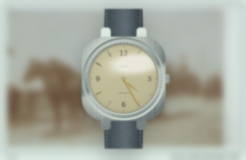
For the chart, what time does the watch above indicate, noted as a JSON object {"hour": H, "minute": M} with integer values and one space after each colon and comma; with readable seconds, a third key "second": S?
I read {"hour": 4, "minute": 25}
